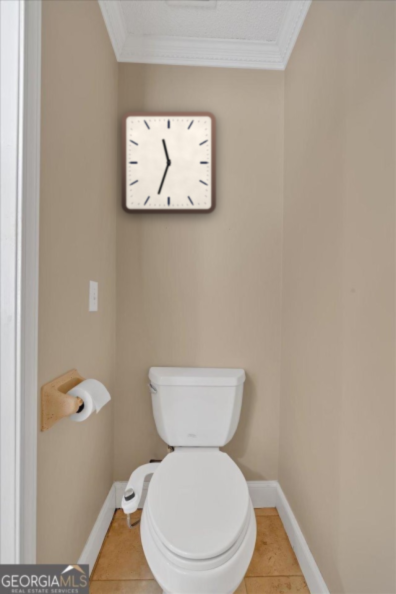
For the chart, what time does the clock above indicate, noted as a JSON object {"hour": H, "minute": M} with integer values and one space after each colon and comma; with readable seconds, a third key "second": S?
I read {"hour": 11, "minute": 33}
